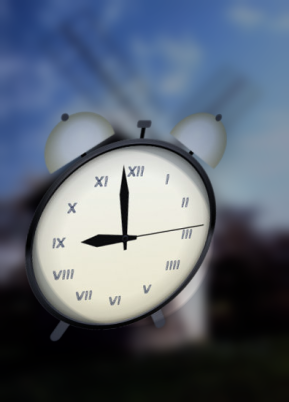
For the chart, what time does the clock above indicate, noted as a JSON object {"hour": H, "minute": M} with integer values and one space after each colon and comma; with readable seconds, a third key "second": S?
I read {"hour": 8, "minute": 58, "second": 14}
